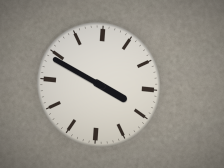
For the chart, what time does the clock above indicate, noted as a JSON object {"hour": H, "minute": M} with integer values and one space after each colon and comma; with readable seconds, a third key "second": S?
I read {"hour": 3, "minute": 49}
